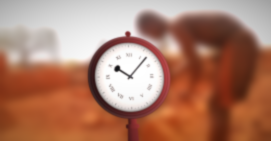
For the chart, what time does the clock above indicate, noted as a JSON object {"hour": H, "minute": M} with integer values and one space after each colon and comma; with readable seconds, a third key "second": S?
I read {"hour": 10, "minute": 7}
